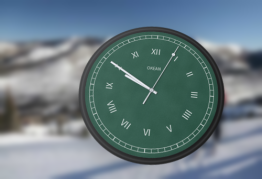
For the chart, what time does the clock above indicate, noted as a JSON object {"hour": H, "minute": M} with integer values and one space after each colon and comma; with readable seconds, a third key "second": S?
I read {"hour": 9, "minute": 50, "second": 4}
